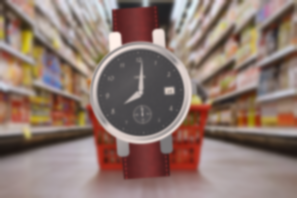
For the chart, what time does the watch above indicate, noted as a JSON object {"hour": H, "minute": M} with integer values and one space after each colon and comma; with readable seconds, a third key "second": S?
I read {"hour": 8, "minute": 1}
